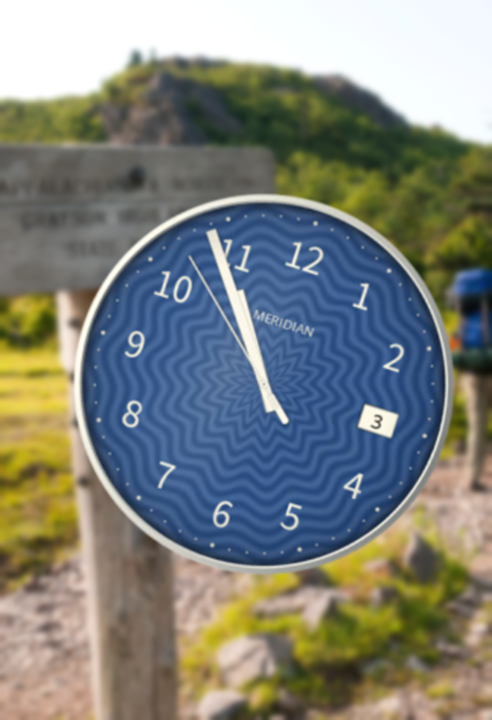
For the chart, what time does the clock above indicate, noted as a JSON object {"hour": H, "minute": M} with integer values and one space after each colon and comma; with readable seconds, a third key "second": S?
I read {"hour": 10, "minute": 53, "second": 52}
